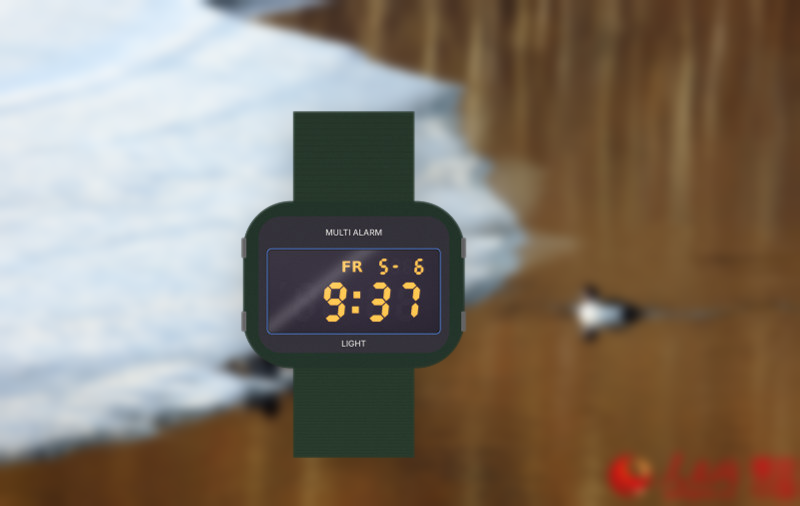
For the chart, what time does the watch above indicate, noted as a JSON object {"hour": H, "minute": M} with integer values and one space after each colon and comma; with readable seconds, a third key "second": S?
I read {"hour": 9, "minute": 37}
